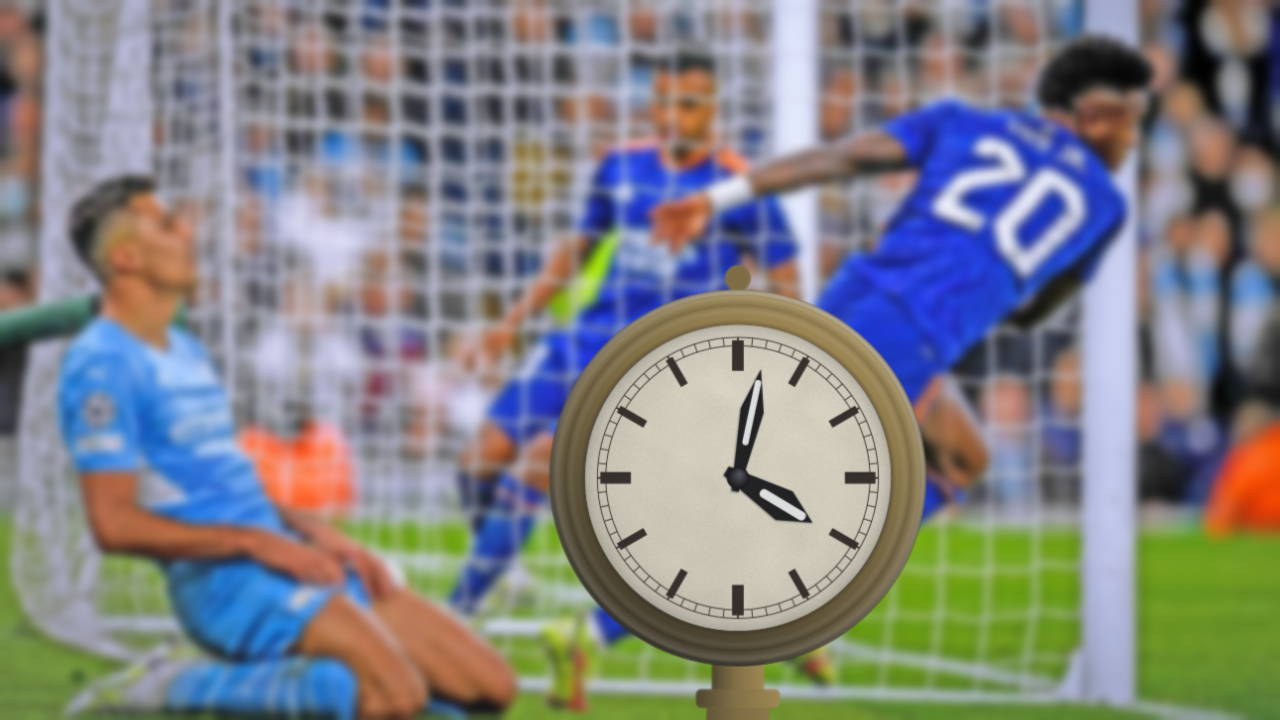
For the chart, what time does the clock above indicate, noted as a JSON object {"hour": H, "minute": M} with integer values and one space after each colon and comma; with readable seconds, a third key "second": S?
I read {"hour": 4, "minute": 2}
